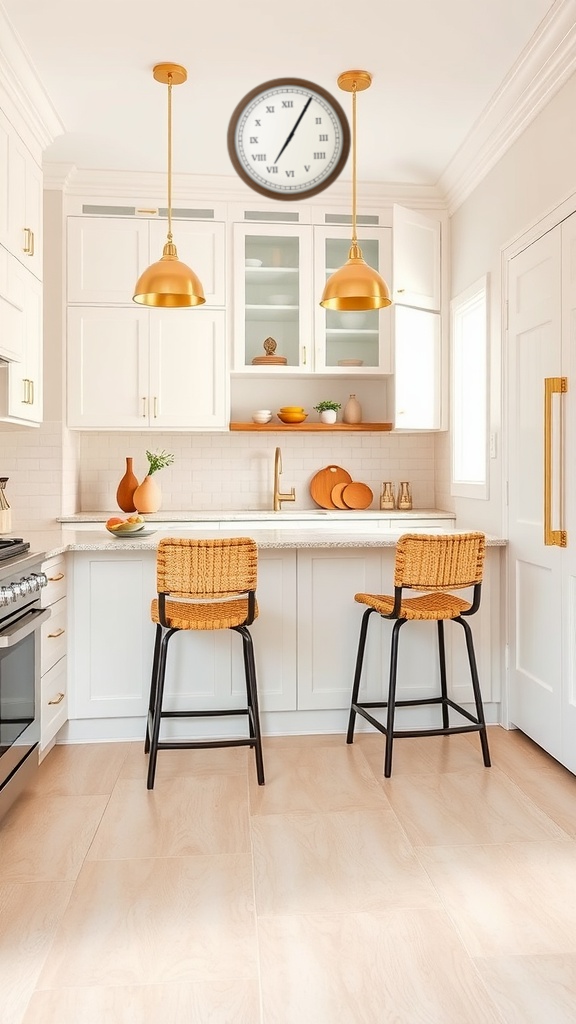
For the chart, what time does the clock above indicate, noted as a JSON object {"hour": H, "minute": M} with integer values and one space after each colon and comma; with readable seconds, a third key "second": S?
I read {"hour": 7, "minute": 5}
